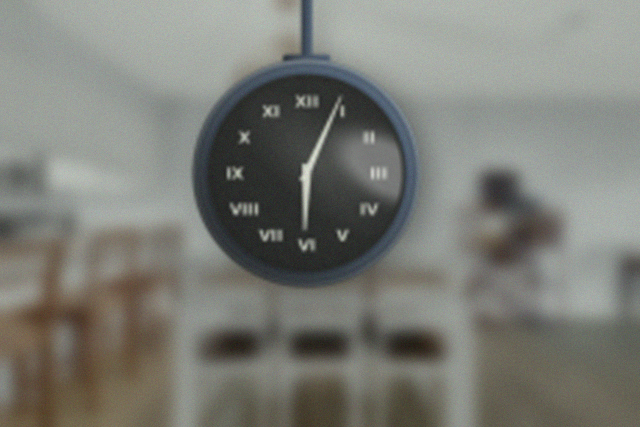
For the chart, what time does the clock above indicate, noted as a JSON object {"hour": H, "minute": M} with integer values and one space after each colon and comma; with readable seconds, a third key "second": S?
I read {"hour": 6, "minute": 4}
